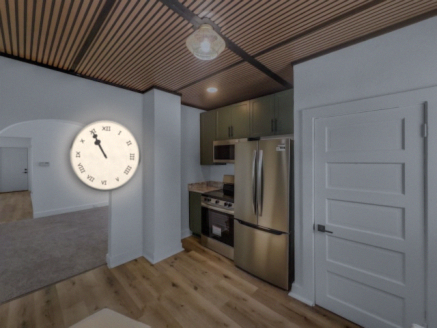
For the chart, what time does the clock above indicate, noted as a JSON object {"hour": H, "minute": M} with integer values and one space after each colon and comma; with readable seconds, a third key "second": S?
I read {"hour": 10, "minute": 55}
